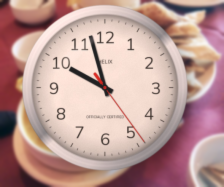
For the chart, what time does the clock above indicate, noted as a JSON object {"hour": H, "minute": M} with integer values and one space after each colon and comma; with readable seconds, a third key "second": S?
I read {"hour": 9, "minute": 57, "second": 24}
